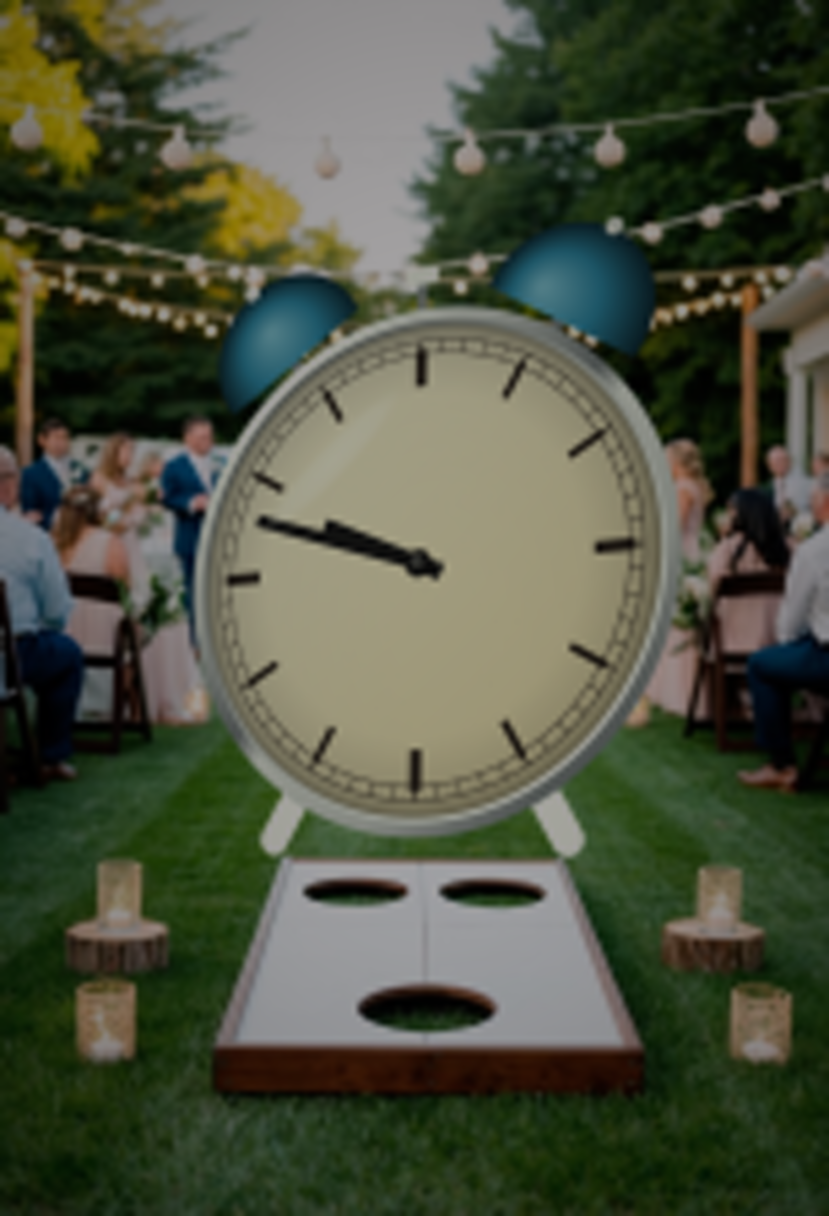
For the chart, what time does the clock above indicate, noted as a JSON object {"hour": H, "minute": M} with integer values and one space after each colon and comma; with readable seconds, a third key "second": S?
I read {"hour": 9, "minute": 48}
